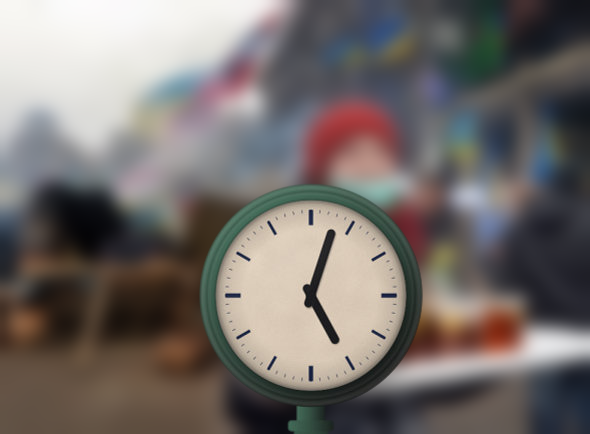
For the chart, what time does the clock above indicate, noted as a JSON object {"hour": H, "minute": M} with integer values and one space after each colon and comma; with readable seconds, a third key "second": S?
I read {"hour": 5, "minute": 3}
